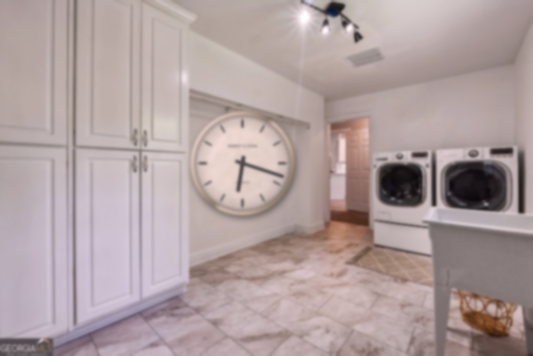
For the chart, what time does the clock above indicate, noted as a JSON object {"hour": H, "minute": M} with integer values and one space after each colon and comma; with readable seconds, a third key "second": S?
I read {"hour": 6, "minute": 18}
